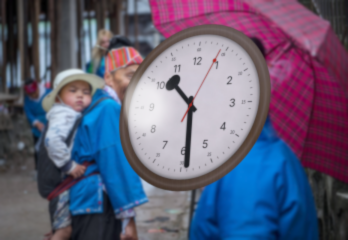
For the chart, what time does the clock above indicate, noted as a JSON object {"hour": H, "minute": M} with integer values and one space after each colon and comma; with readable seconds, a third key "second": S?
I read {"hour": 10, "minute": 29, "second": 4}
